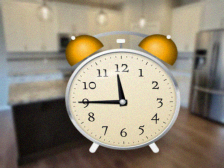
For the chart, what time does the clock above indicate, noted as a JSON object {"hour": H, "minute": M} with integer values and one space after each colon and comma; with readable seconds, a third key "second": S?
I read {"hour": 11, "minute": 45}
